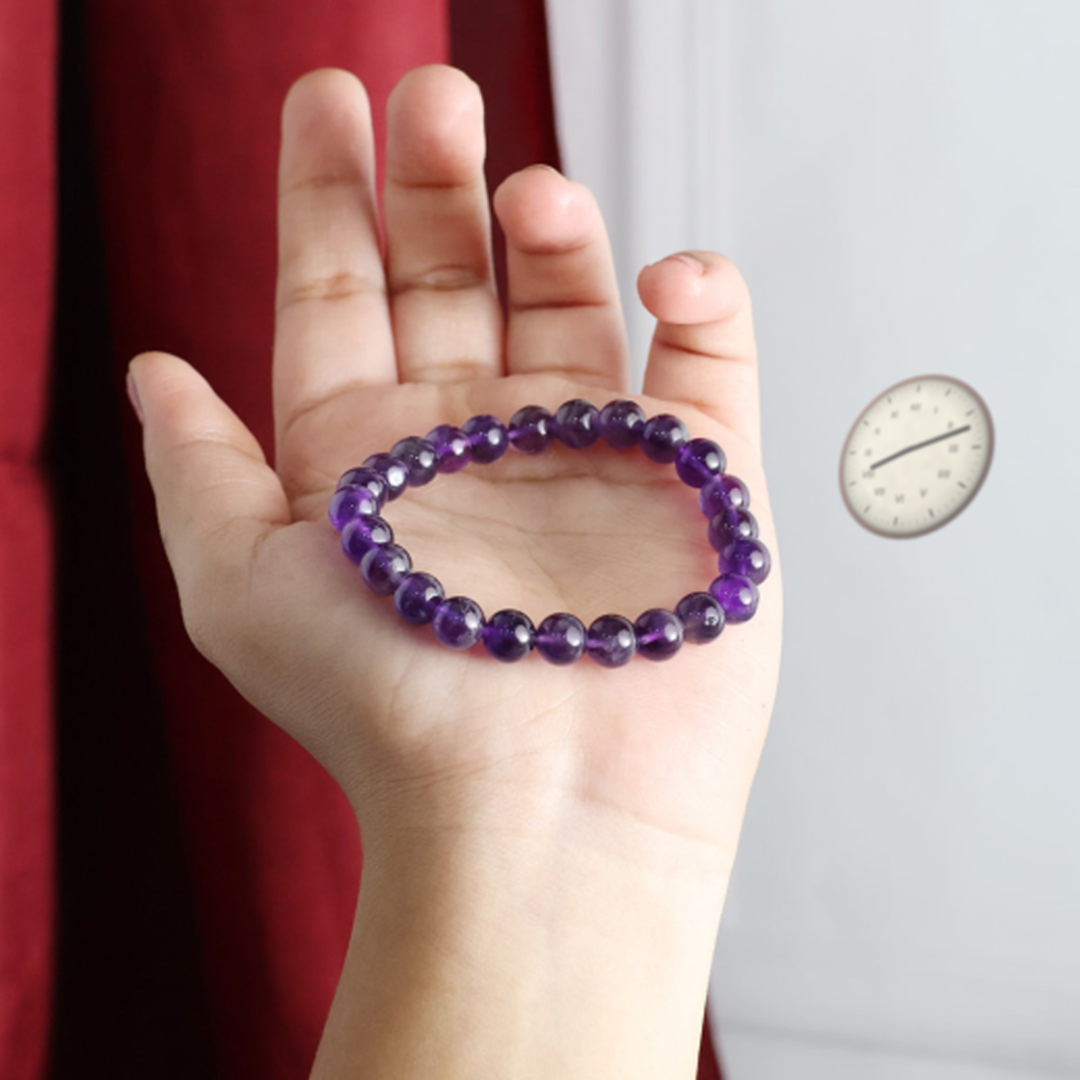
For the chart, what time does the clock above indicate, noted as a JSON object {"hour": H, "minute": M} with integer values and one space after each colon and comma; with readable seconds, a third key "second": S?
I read {"hour": 8, "minute": 12}
